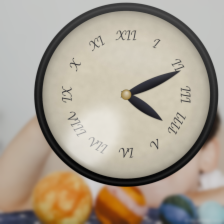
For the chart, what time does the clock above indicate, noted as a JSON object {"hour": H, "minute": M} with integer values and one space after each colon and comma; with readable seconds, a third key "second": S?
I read {"hour": 4, "minute": 11}
